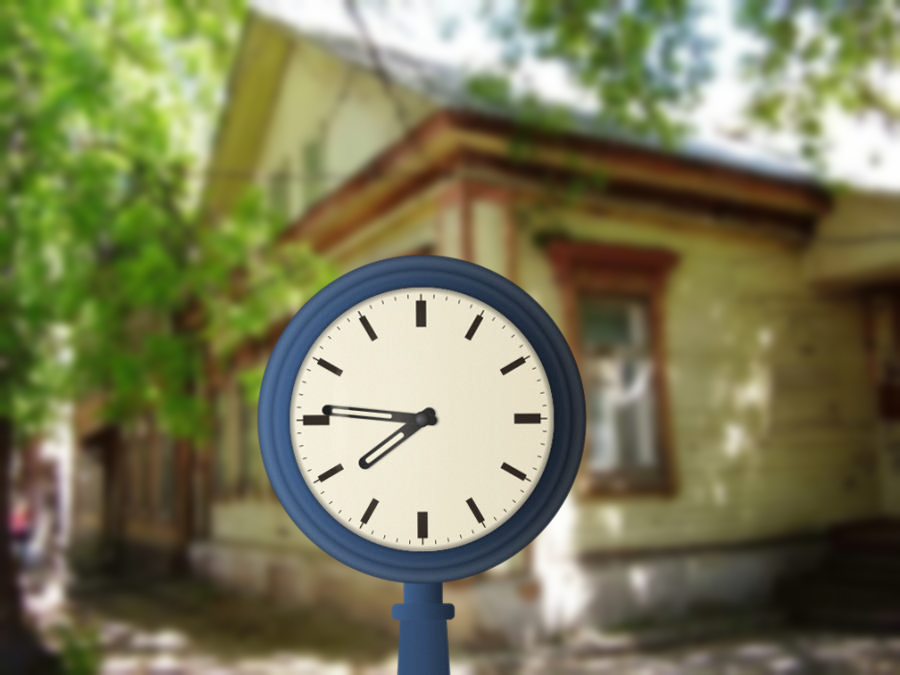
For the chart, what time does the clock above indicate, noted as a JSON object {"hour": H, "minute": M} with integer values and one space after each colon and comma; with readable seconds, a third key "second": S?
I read {"hour": 7, "minute": 46}
